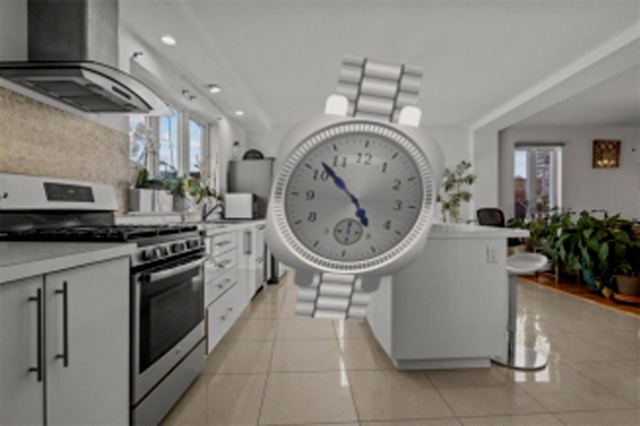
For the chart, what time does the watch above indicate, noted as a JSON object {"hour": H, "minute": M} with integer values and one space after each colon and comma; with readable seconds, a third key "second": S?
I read {"hour": 4, "minute": 52}
